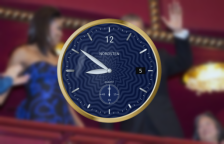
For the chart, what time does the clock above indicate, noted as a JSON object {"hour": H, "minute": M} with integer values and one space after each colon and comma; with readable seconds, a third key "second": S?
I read {"hour": 8, "minute": 51}
